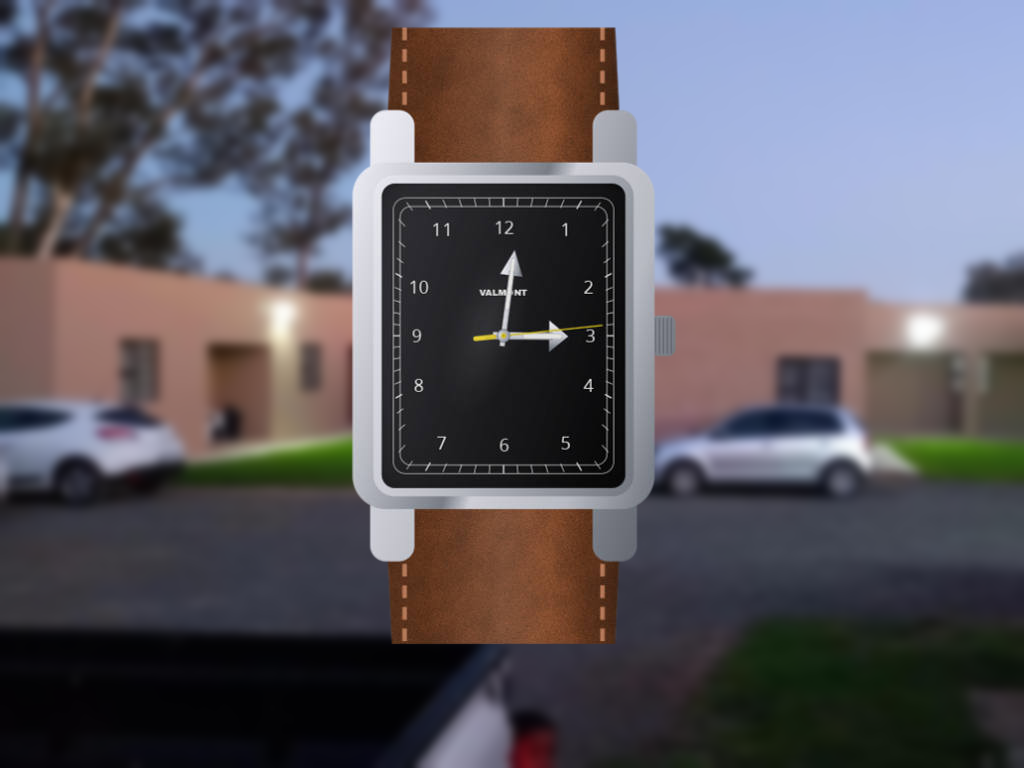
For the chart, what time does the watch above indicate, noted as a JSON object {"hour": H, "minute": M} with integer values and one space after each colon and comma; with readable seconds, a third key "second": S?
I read {"hour": 3, "minute": 1, "second": 14}
